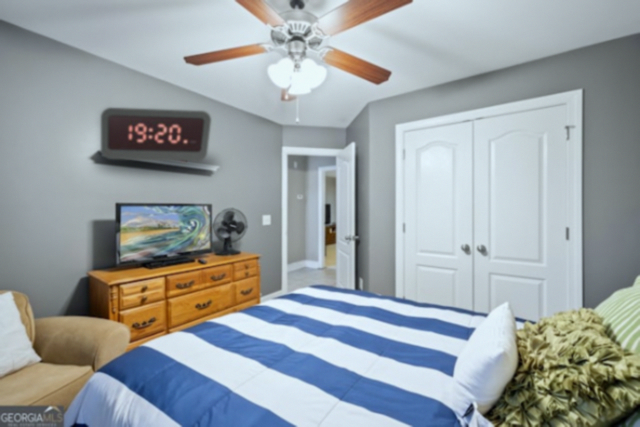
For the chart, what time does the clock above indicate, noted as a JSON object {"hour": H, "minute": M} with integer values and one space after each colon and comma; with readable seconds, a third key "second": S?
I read {"hour": 19, "minute": 20}
